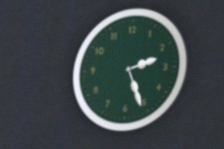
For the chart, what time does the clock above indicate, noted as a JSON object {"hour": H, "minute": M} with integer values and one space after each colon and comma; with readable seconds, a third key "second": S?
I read {"hour": 2, "minute": 26}
